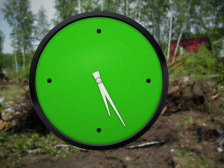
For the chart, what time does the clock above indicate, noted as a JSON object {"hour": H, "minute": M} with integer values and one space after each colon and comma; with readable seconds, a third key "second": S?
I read {"hour": 5, "minute": 25}
